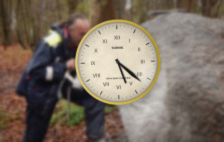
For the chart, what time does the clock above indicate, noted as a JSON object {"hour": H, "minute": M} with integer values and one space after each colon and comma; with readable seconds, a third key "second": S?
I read {"hour": 5, "minute": 22}
